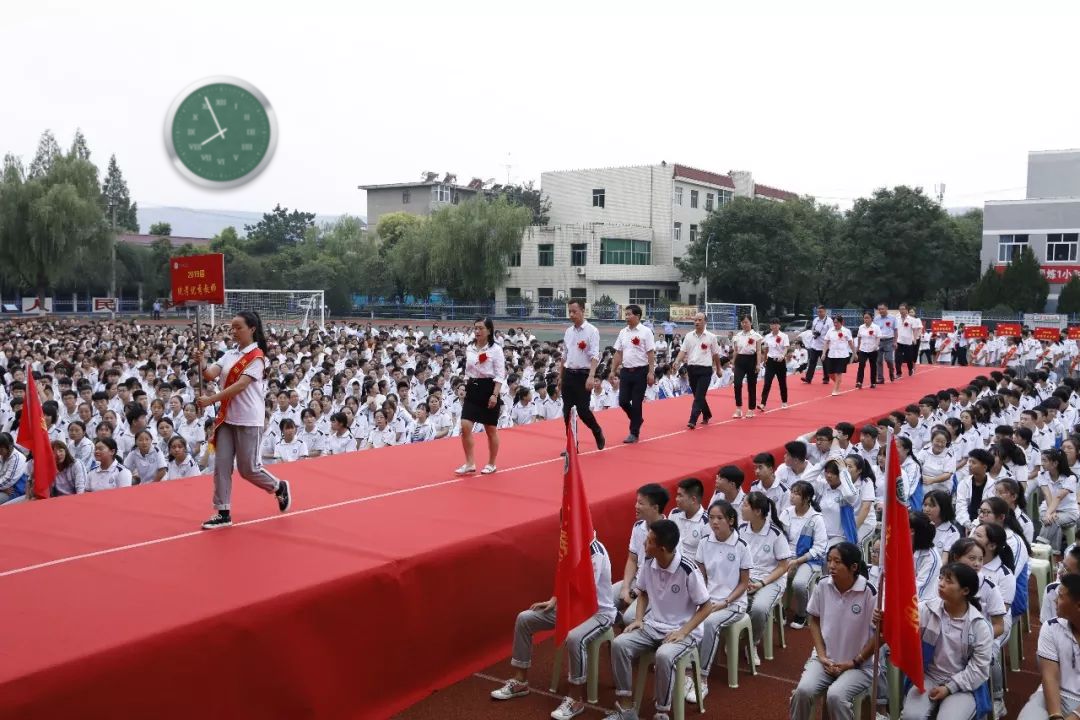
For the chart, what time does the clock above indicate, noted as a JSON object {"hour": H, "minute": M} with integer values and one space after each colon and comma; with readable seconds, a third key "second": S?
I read {"hour": 7, "minute": 56}
